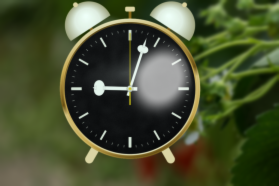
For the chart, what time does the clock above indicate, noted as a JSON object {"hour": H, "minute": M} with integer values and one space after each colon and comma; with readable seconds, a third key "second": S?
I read {"hour": 9, "minute": 3, "second": 0}
